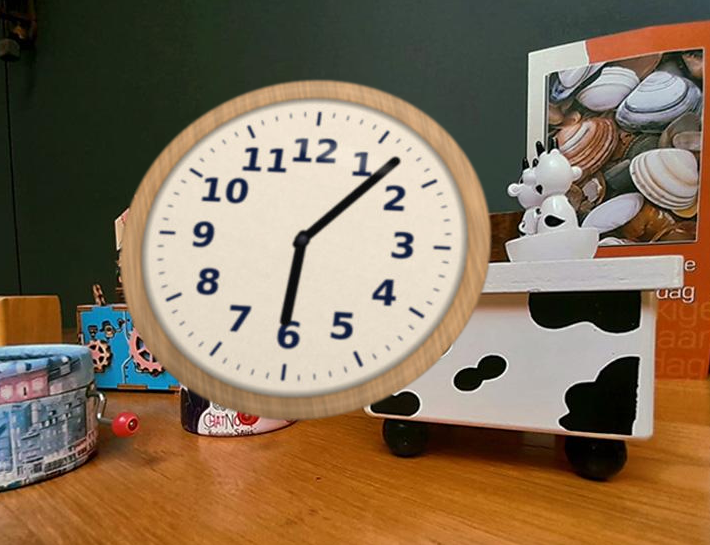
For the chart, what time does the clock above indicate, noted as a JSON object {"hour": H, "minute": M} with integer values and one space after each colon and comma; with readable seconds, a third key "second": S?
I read {"hour": 6, "minute": 7}
